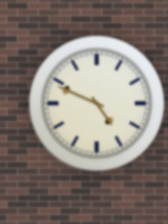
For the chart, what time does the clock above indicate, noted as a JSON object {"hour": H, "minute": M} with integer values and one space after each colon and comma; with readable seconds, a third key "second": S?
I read {"hour": 4, "minute": 49}
